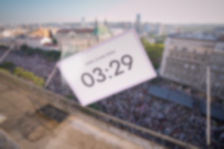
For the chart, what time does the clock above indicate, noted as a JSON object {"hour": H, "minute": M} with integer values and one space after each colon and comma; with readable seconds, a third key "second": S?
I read {"hour": 3, "minute": 29}
